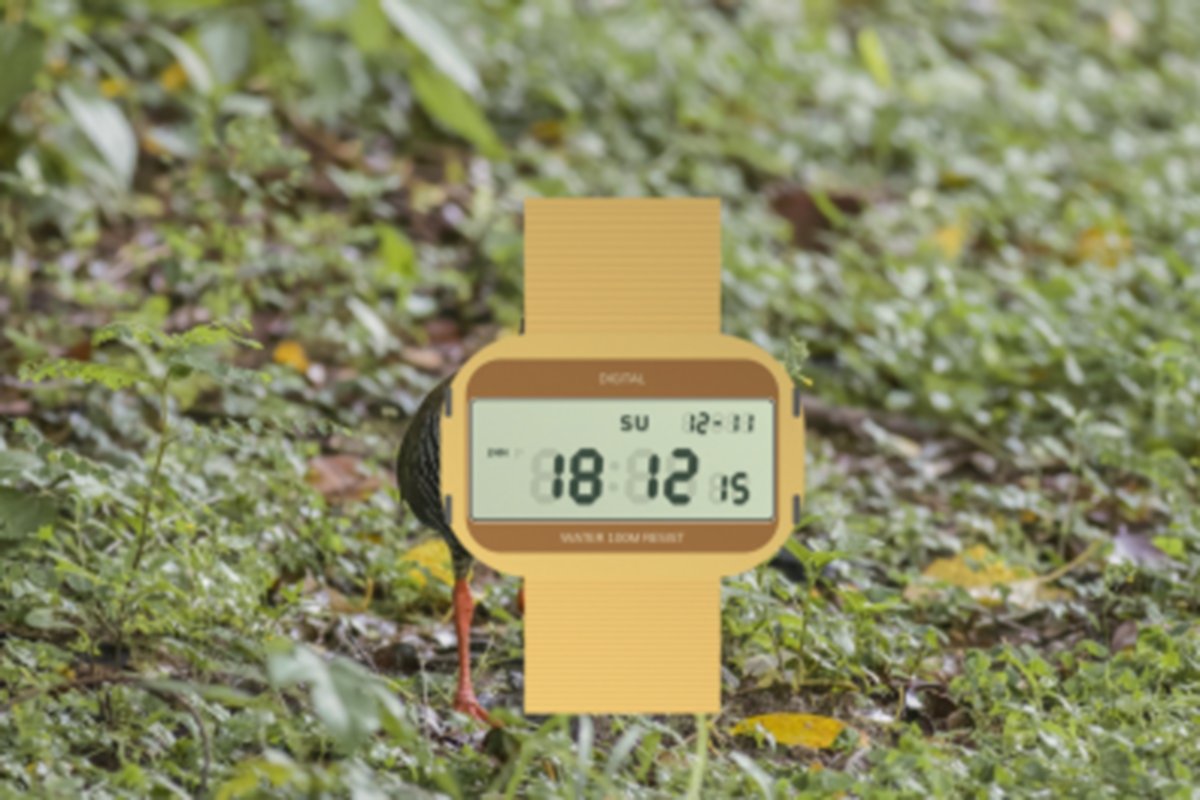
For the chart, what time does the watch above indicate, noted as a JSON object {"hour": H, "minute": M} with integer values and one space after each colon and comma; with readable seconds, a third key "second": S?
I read {"hour": 18, "minute": 12, "second": 15}
